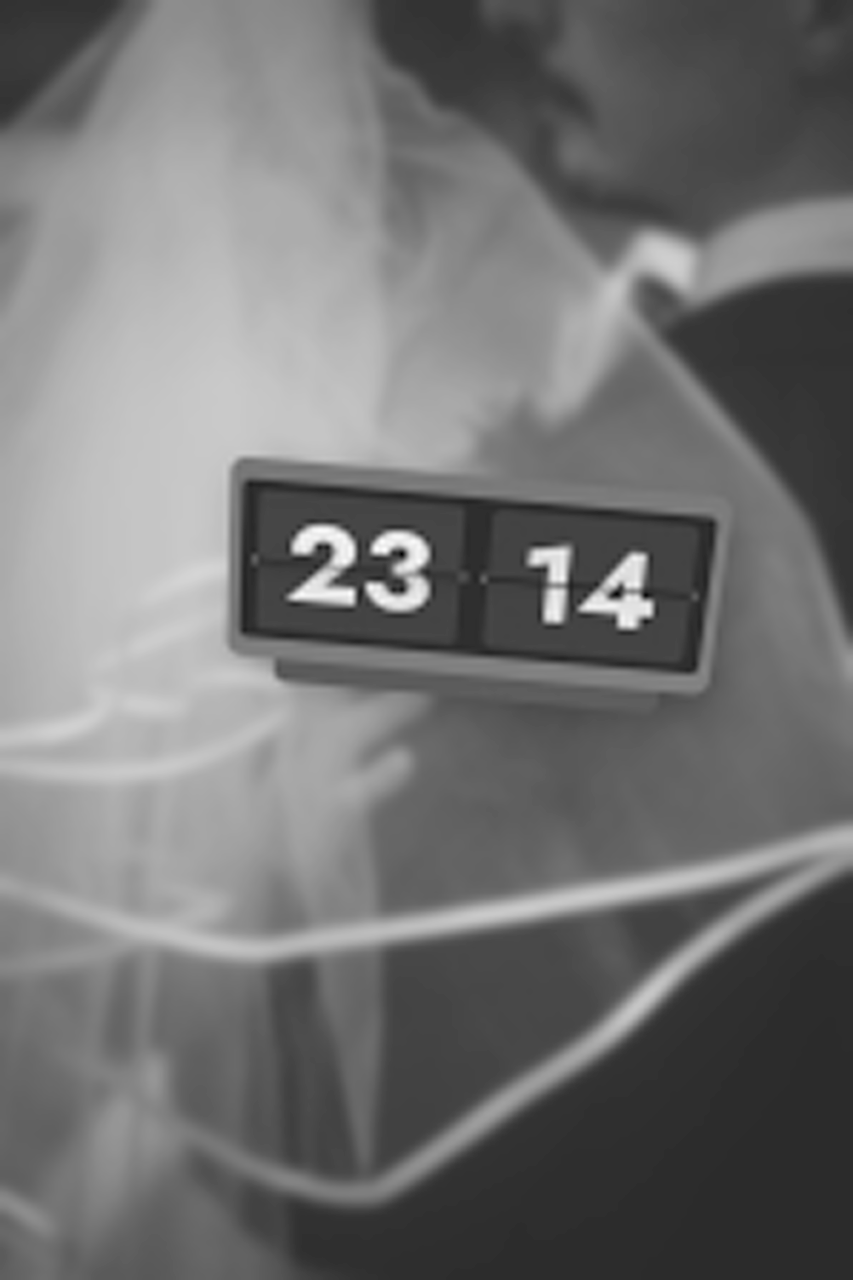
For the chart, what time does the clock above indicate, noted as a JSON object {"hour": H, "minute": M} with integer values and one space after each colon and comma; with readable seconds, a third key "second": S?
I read {"hour": 23, "minute": 14}
